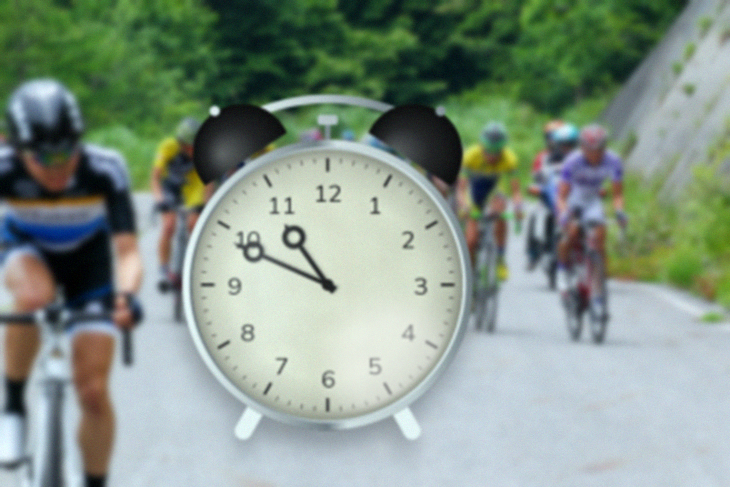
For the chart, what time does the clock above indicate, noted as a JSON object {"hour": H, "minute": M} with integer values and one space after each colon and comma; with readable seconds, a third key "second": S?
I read {"hour": 10, "minute": 49}
